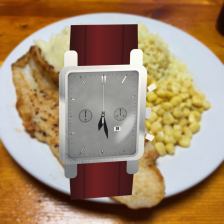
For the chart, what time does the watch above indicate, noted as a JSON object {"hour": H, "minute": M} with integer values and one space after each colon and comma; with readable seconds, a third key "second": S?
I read {"hour": 6, "minute": 28}
